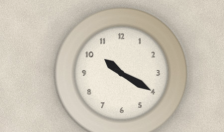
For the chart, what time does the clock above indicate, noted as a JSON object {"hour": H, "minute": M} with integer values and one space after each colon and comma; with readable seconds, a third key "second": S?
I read {"hour": 10, "minute": 20}
